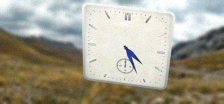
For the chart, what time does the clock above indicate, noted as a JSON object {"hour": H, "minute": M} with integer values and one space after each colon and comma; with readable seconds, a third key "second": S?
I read {"hour": 4, "minute": 26}
